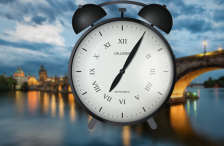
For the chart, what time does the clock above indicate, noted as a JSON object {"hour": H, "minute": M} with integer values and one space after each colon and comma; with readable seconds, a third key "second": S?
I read {"hour": 7, "minute": 5}
